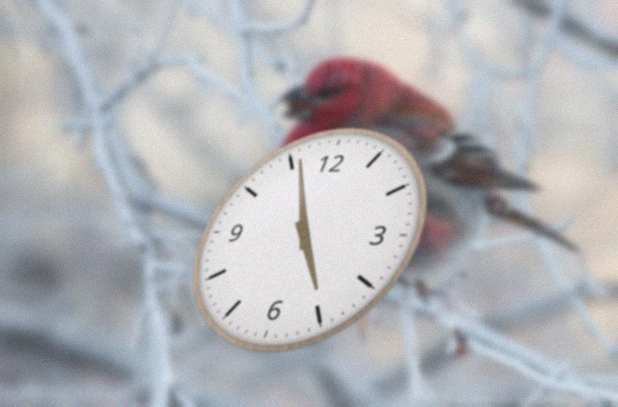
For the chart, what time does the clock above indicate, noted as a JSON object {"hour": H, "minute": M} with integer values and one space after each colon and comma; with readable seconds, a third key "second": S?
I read {"hour": 4, "minute": 56}
